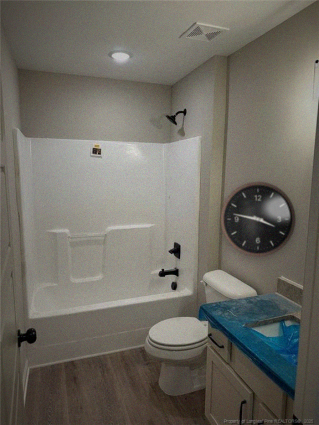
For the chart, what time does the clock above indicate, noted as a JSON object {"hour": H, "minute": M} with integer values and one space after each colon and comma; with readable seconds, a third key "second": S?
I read {"hour": 3, "minute": 47}
